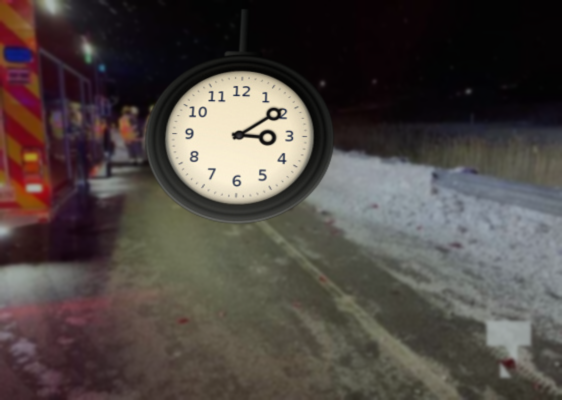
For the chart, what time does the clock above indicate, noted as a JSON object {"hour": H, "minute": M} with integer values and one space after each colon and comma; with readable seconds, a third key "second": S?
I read {"hour": 3, "minute": 9}
